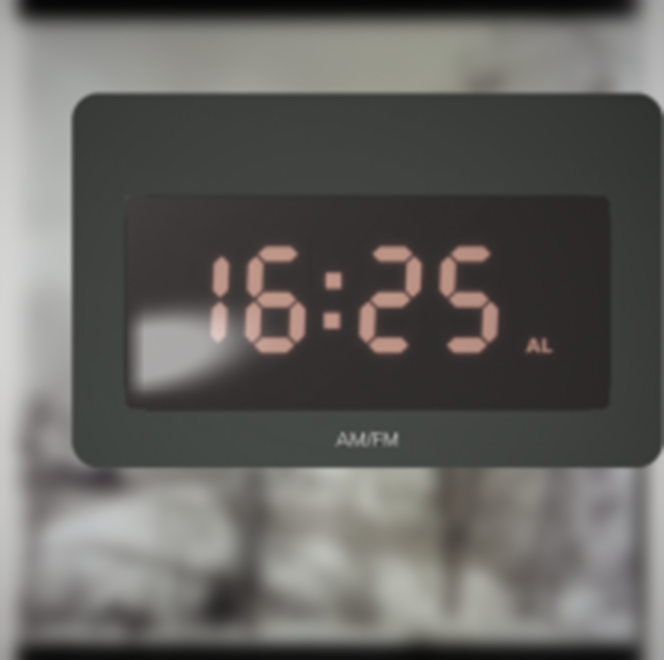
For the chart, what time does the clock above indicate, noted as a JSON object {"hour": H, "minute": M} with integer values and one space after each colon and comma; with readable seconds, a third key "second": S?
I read {"hour": 16, "minute": 25}
